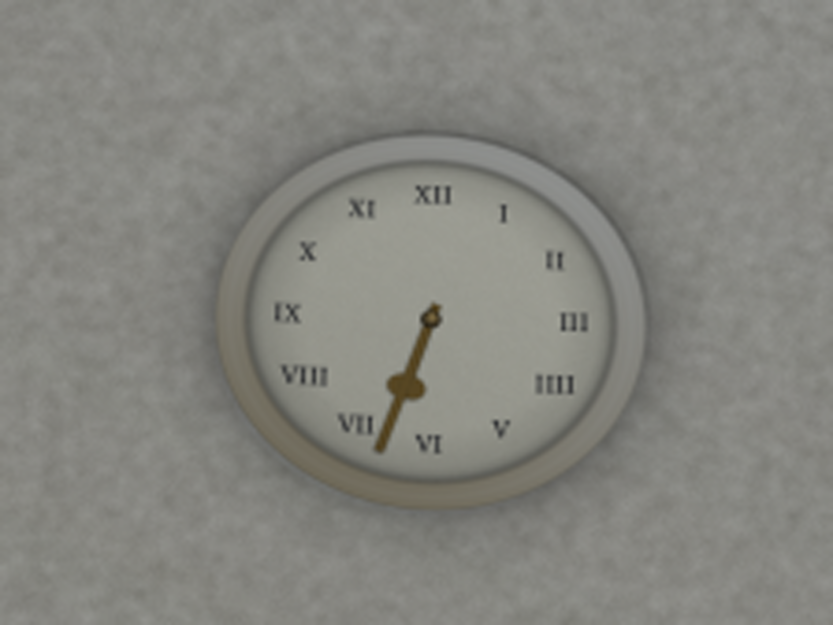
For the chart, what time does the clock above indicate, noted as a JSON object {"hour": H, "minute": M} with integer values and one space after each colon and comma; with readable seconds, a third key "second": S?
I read {"hour": 6, "minute": 33}
